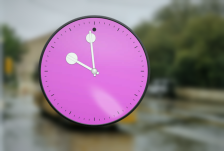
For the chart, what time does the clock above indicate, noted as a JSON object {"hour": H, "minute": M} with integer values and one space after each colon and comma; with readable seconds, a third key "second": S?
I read {"hour": 9, "minute": 59}
